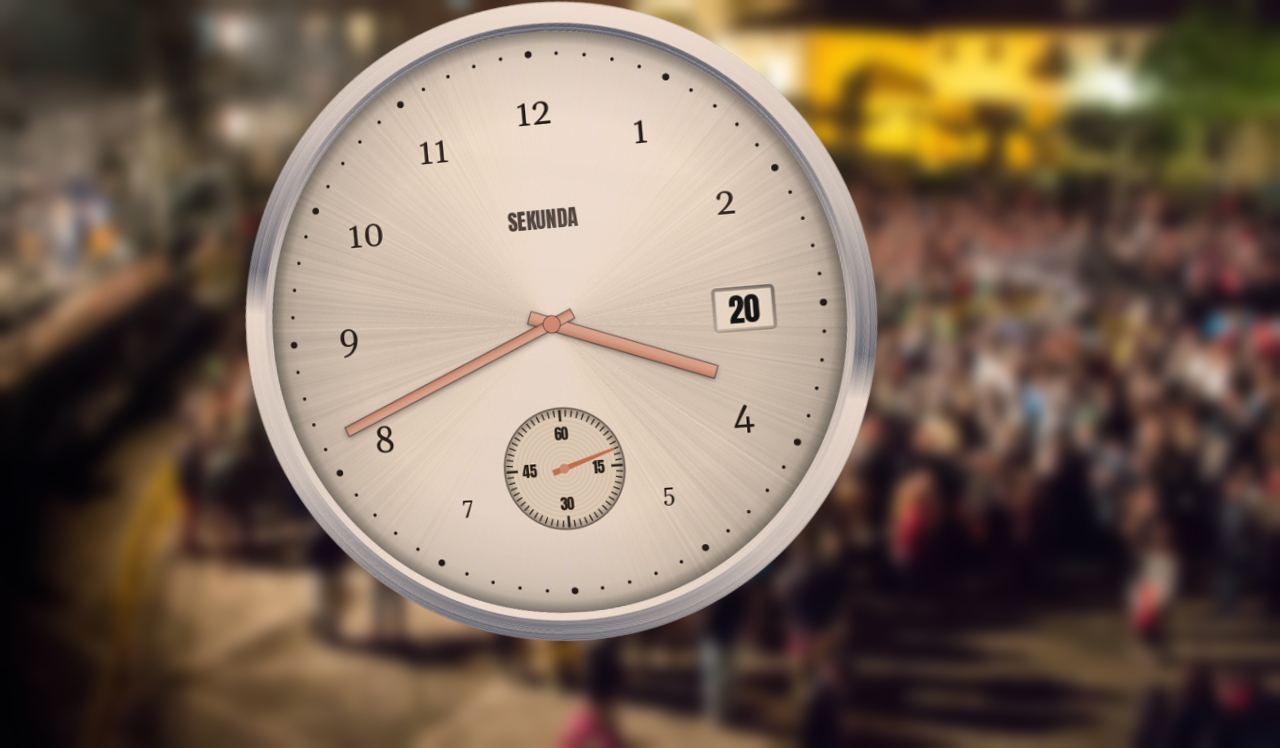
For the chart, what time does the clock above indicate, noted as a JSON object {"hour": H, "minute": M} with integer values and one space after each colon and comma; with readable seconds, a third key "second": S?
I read {"hour": 3, "minute": 41, "second": 12}
